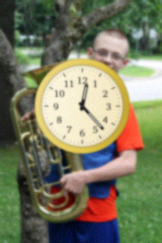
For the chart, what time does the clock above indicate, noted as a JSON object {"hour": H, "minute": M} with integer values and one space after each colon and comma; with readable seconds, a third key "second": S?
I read {"hour": 12, "minute": 23}
